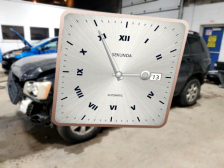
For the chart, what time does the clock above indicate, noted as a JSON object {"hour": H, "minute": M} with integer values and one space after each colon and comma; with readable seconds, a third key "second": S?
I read {"hour": 2, "minute": 55}
